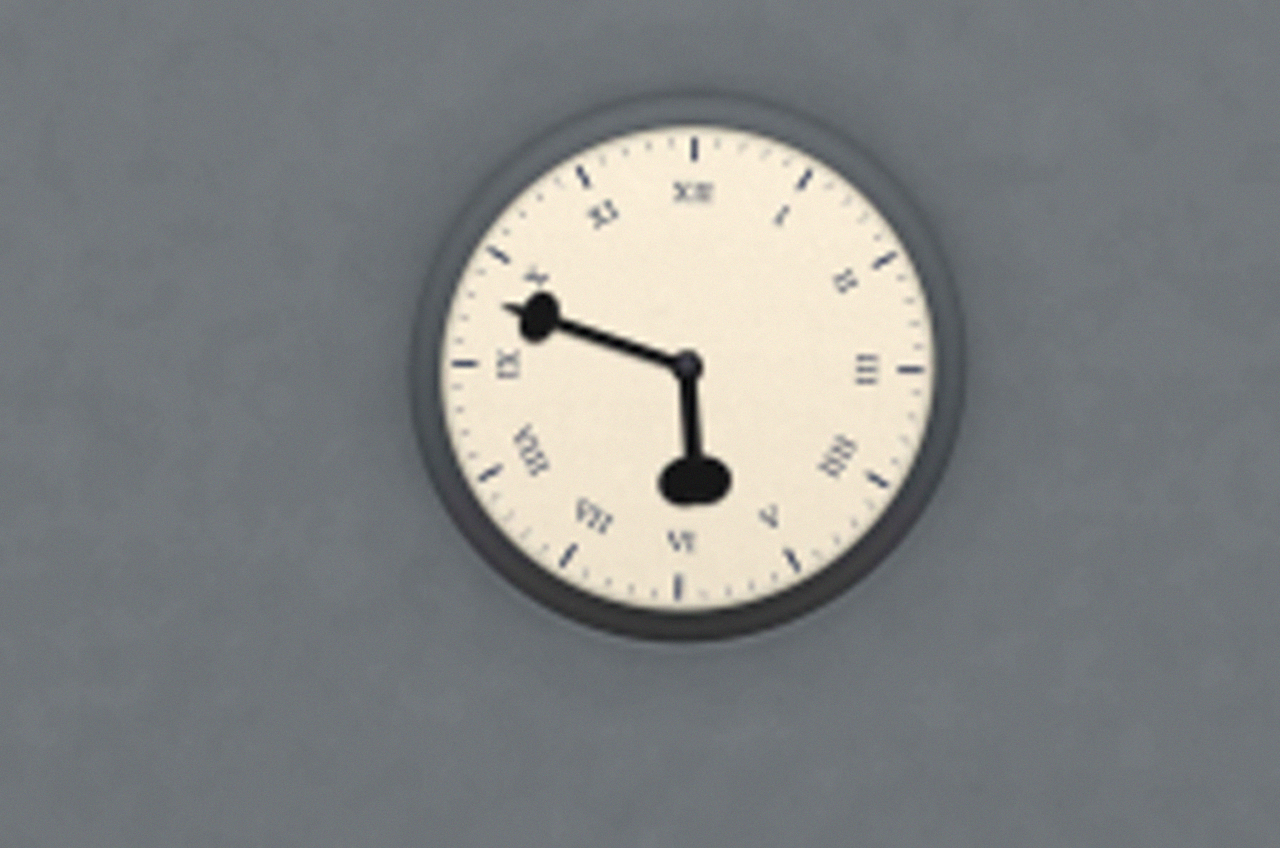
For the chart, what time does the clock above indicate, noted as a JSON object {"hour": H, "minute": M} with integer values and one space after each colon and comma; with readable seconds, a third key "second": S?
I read {"hour": 5, "minute": 48}
